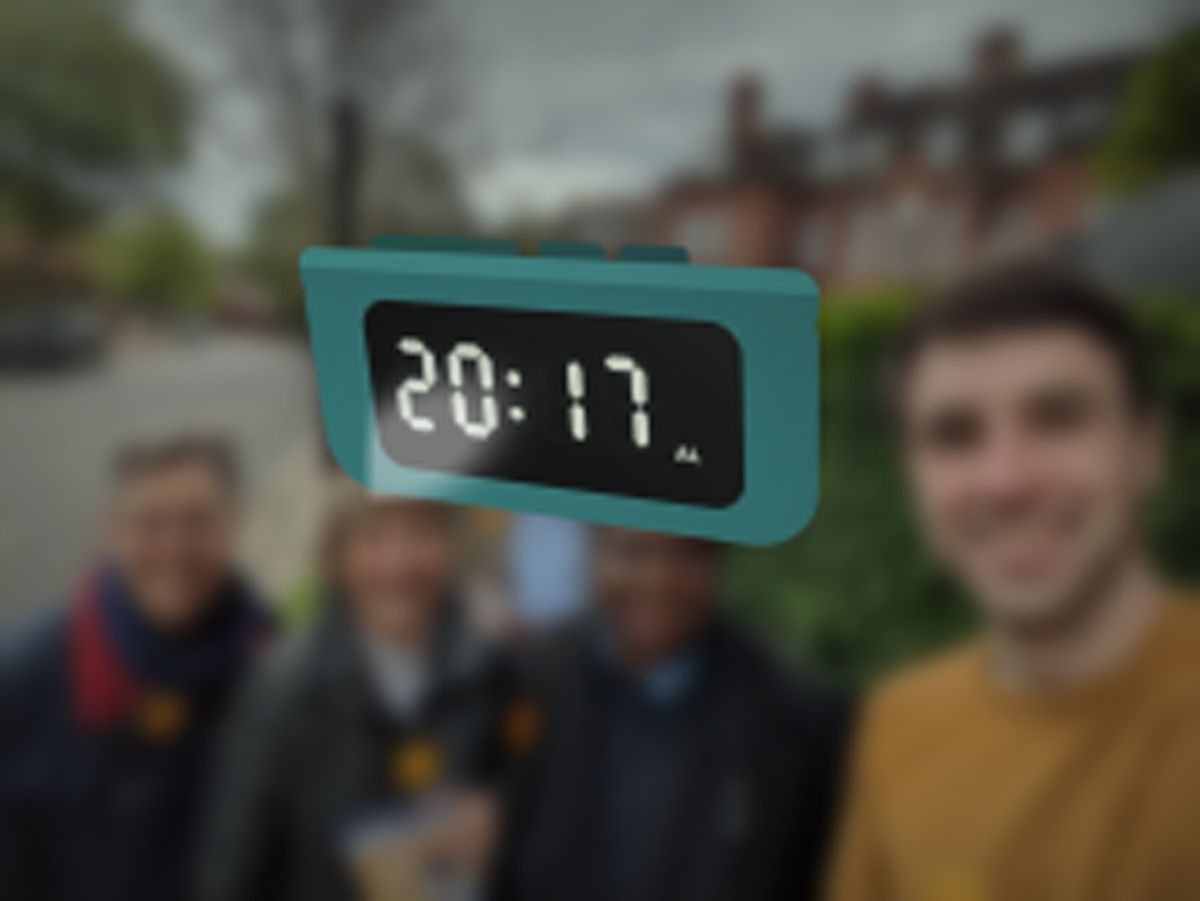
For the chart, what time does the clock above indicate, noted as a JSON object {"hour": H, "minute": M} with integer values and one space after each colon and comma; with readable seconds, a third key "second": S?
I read {"hour": 20, "minute": 17}
